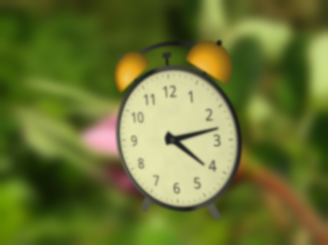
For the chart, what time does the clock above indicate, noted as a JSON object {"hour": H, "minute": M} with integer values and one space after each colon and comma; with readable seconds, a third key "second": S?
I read {"hour": 4, "minute": 13}
